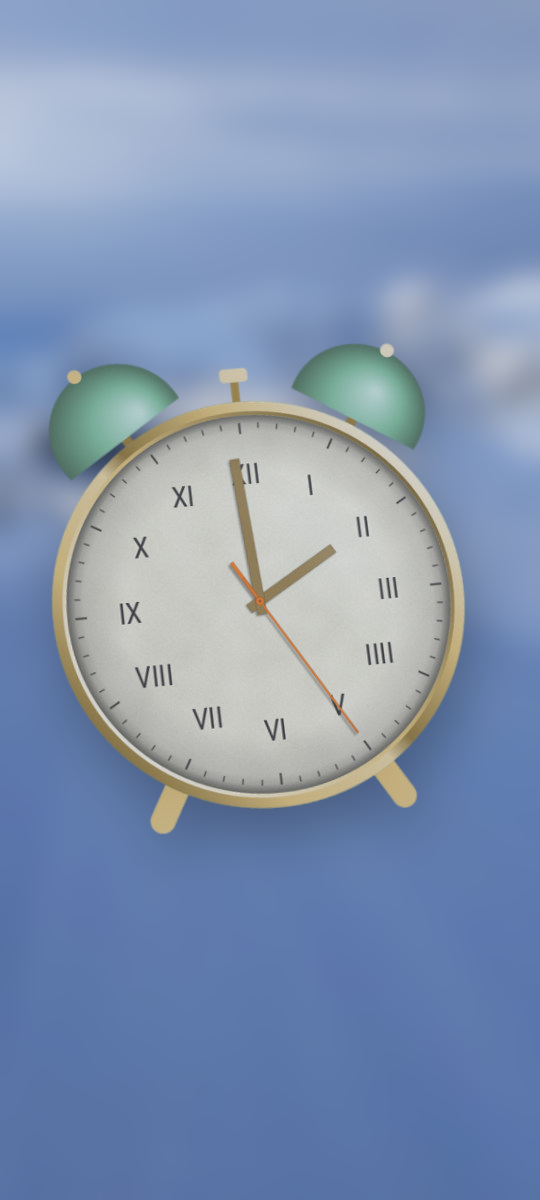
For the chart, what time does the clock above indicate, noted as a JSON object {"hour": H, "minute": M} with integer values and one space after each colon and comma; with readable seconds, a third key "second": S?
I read {"hour": 1, "minute": 59, "second": 25}
